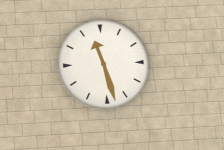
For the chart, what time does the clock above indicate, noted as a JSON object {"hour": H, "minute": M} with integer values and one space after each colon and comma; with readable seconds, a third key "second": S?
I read {"hour": 11, "minute": 28}
